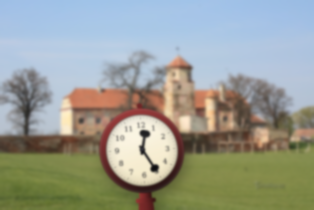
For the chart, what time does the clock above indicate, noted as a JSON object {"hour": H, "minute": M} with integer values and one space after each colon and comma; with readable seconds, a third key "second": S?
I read {"hour": 12, "minute": 25}
